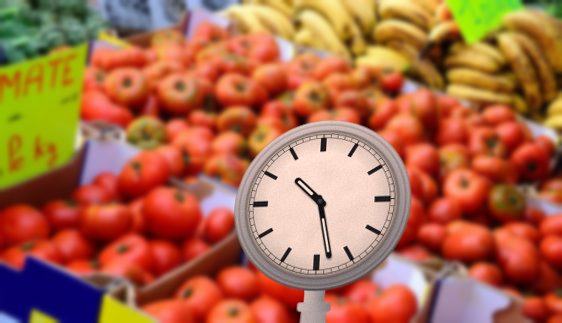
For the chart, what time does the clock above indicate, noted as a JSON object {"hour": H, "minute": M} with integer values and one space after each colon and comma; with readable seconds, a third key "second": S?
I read {"hour": 10, "minute": 28}
